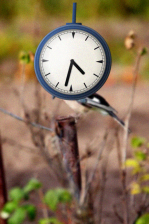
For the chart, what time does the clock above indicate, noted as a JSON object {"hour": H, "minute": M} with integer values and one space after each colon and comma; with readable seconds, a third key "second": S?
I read {"hour": 4, "minute": 32}
